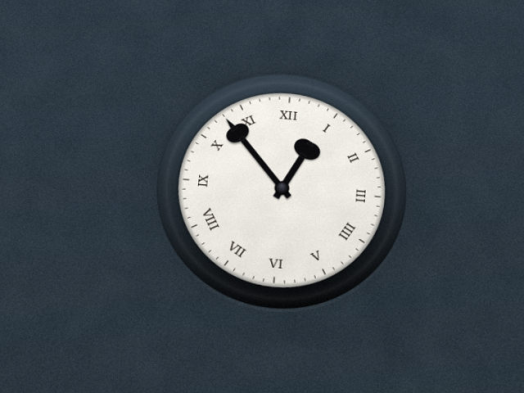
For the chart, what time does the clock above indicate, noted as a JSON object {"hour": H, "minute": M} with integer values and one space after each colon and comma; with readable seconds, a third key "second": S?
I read {"hour": 12, "minute": 53}
